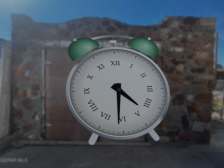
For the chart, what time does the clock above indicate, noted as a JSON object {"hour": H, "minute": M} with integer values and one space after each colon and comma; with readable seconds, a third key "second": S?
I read {"hour": 4, "minute": 31}
